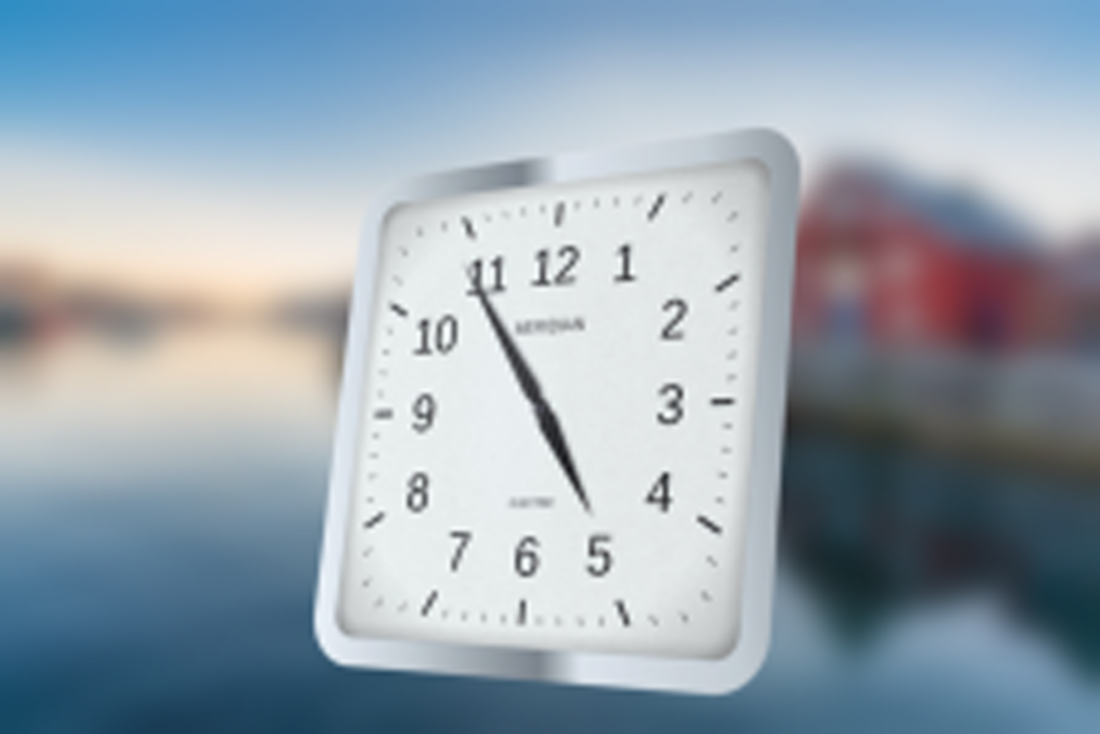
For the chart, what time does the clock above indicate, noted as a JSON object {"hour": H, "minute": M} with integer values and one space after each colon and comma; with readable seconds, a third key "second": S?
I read {"hour": 4, "minute": 54}
